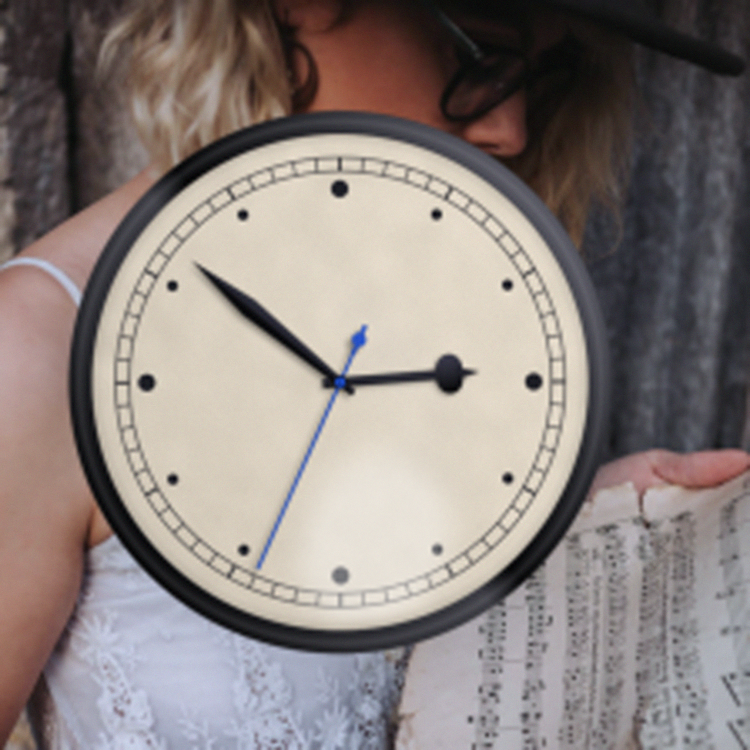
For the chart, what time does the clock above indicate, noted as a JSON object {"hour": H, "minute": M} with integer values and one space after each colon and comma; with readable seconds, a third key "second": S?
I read {"hour": 2, "minute": 51, "second": 34}
